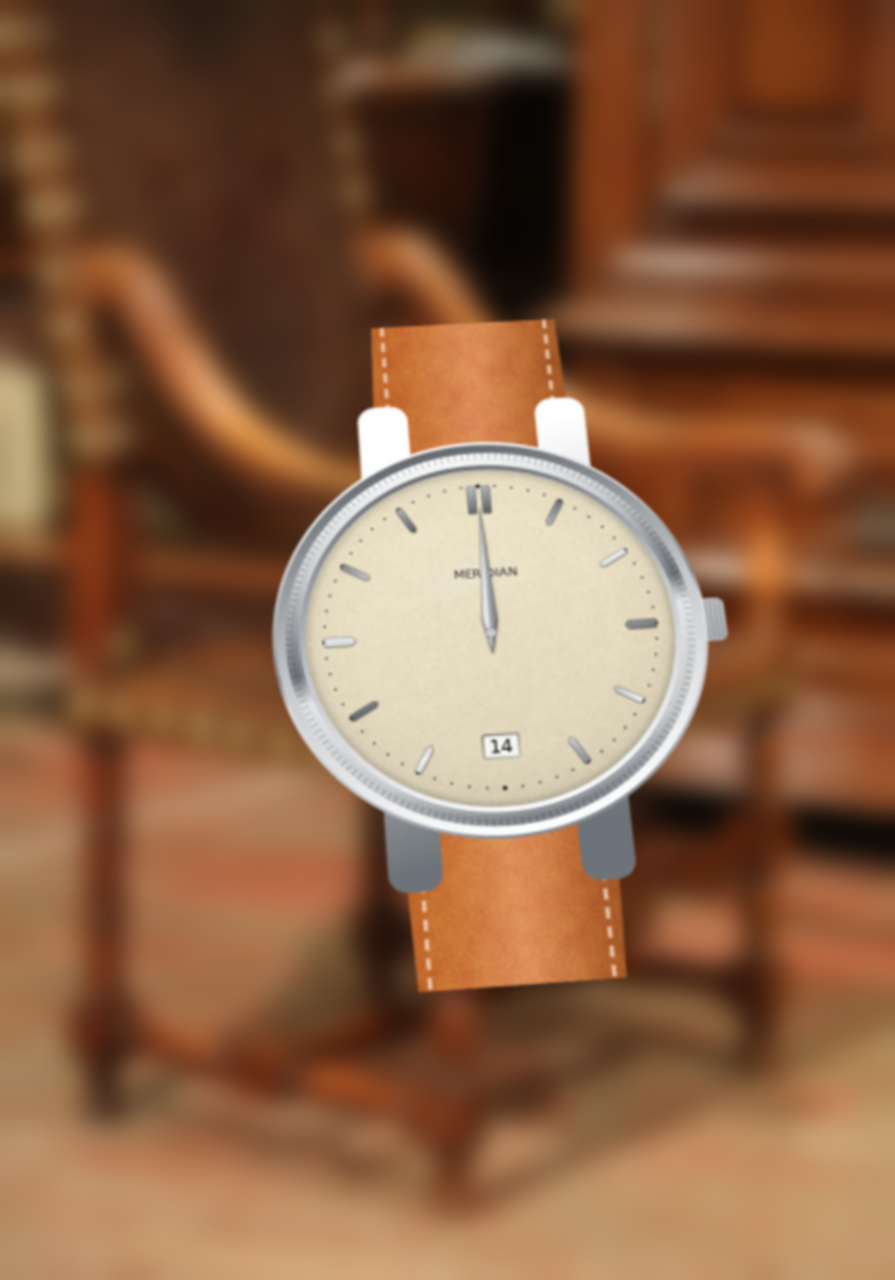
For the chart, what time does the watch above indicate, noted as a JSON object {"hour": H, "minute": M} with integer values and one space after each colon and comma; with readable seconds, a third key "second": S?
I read {"hour": 12, "minute": 0}
